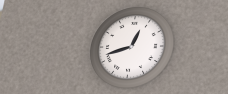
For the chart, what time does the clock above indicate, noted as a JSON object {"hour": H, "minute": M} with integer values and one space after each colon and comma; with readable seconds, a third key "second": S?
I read {"hour": 12, "minute": 42}
